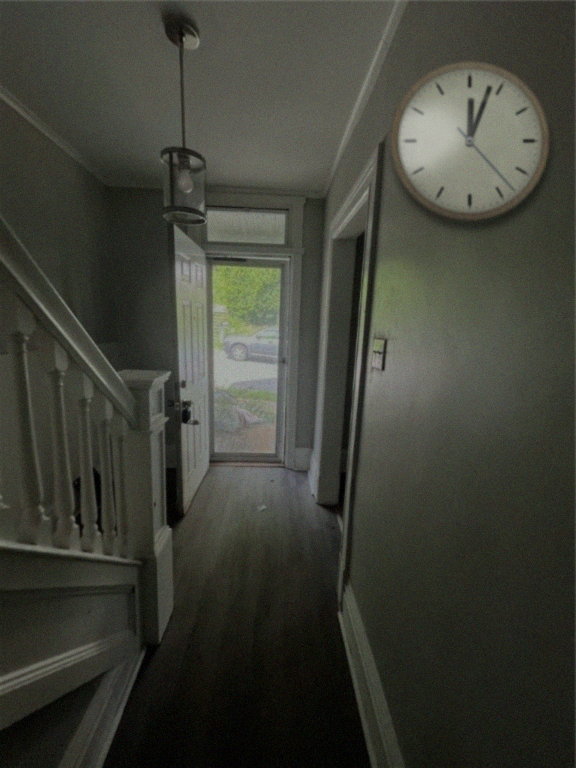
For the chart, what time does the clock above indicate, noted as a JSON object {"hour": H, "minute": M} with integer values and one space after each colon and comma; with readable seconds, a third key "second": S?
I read {"hour": 12, "minute": 3, "second": 23}
